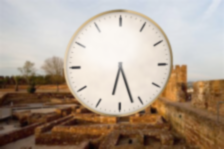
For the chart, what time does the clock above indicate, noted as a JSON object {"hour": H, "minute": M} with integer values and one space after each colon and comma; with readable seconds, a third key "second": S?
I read {"hour": 6, "minute": 27}
